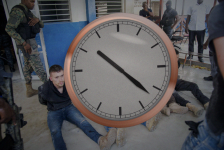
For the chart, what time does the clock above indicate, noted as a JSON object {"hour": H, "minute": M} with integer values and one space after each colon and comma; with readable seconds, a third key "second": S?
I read {"hour": 10, "minute": 22}
